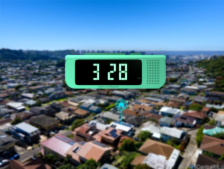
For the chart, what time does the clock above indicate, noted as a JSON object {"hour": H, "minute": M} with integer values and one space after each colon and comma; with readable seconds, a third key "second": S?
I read {"hour": 3, "minute": 28}
